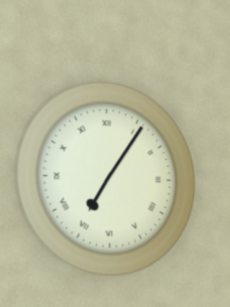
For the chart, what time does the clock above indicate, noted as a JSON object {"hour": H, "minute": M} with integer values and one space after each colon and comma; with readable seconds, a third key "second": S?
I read {"hour": 7, "minute": 6}
